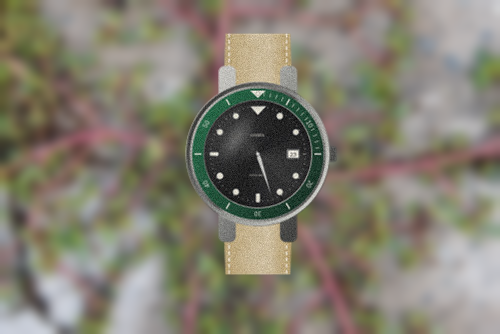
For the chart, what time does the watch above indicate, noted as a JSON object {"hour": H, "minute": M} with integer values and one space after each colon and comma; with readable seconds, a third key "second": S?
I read {"hour": 5, "minute": 27}
